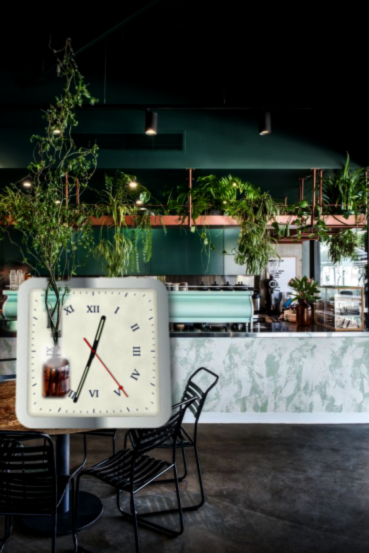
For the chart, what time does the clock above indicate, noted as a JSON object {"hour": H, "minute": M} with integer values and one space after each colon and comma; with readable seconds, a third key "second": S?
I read {"hour": 12, "minute": 33, "second": 24}
